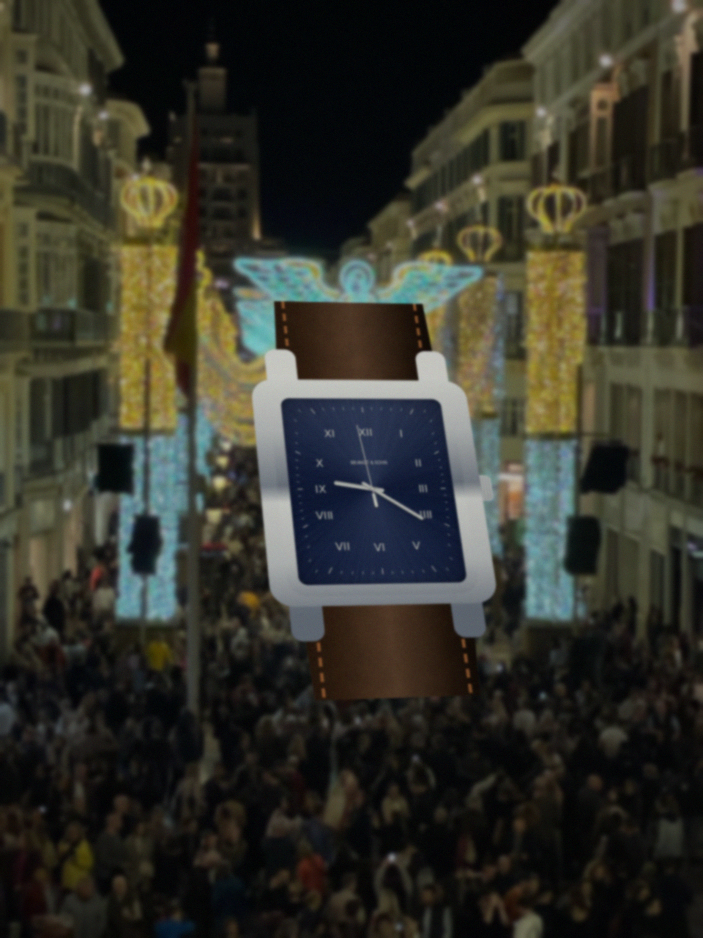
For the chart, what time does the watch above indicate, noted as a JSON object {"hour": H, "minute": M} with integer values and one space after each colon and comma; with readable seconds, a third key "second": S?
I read {"hour": 9, "minute": 20, "second": 59}
